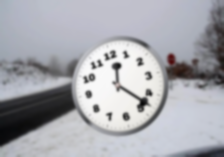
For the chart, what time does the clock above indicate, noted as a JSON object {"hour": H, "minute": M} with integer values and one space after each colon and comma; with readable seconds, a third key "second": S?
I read {"hour": 12, "minute": 23}
